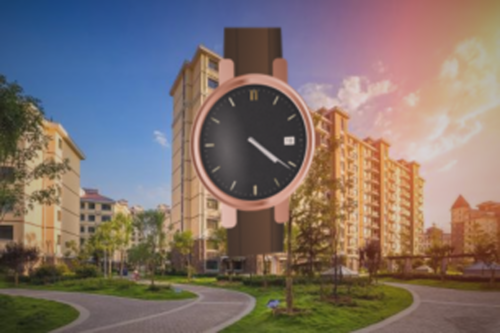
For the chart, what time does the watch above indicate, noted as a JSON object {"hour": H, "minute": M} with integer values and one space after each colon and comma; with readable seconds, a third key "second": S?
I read {"hour": 4, "minute": 21}
